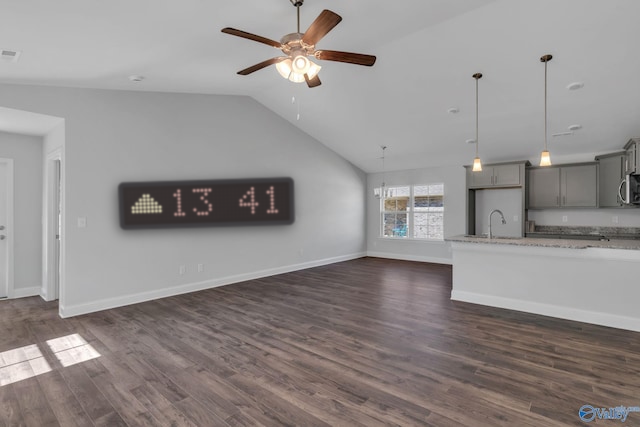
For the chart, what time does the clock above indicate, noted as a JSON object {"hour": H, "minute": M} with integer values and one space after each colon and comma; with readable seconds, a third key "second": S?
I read {"hour": 13, "minute": 41}
